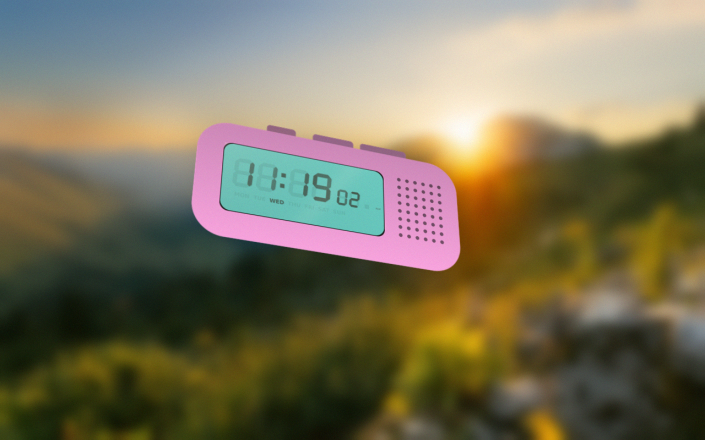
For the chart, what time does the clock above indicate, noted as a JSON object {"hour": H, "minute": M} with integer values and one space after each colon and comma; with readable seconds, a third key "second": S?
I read {"hour": 11, "minute": 19, "second": 2}
